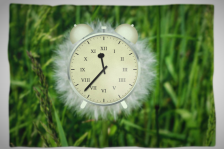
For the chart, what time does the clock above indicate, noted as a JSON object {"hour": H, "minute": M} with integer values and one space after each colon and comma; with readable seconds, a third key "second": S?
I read {"hour": 11, "minute": 37}
